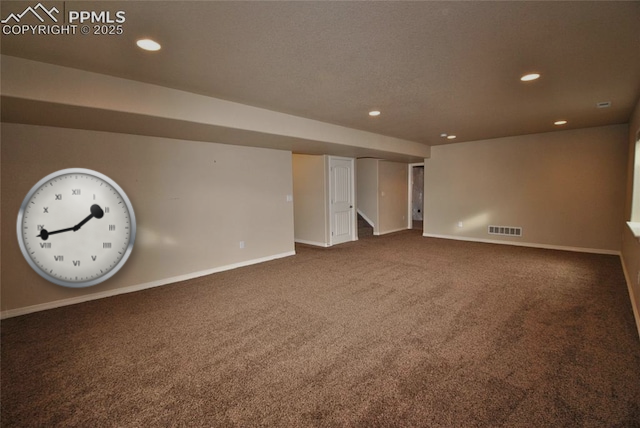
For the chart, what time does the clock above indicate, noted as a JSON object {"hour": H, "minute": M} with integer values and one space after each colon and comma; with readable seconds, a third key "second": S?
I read {"hour": 1, "minute": 43}
